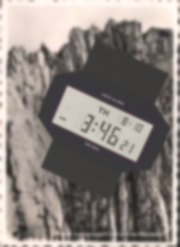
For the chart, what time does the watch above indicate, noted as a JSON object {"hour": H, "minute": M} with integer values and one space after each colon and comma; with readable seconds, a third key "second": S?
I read {"hour": 3, "minute": 46}
